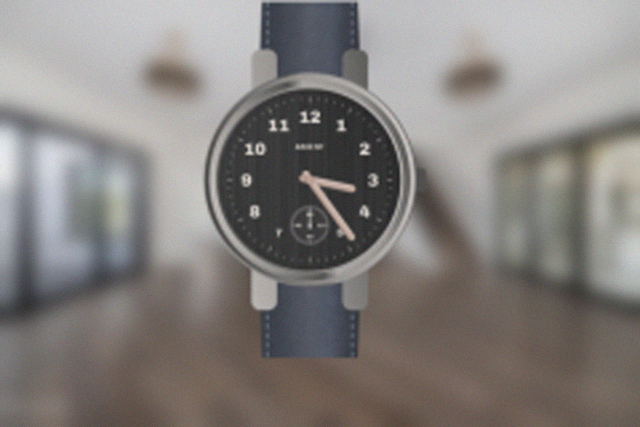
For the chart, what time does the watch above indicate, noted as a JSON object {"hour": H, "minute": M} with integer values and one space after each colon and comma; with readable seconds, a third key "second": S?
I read {"hour": 3, "minute": 24}
